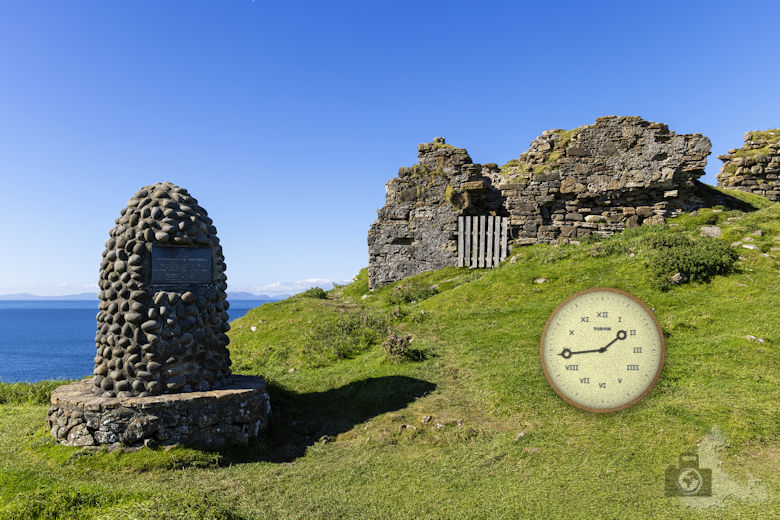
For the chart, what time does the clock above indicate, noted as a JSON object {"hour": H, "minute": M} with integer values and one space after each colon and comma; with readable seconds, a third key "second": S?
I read {"hour": 1, "minute": 44}
